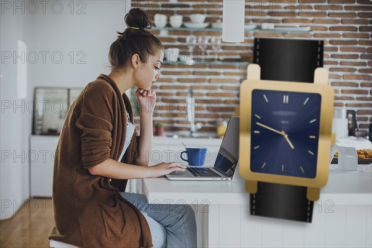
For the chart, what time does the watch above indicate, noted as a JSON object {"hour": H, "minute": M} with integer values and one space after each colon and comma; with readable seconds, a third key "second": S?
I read {"hour": 4, "minute": 48}
